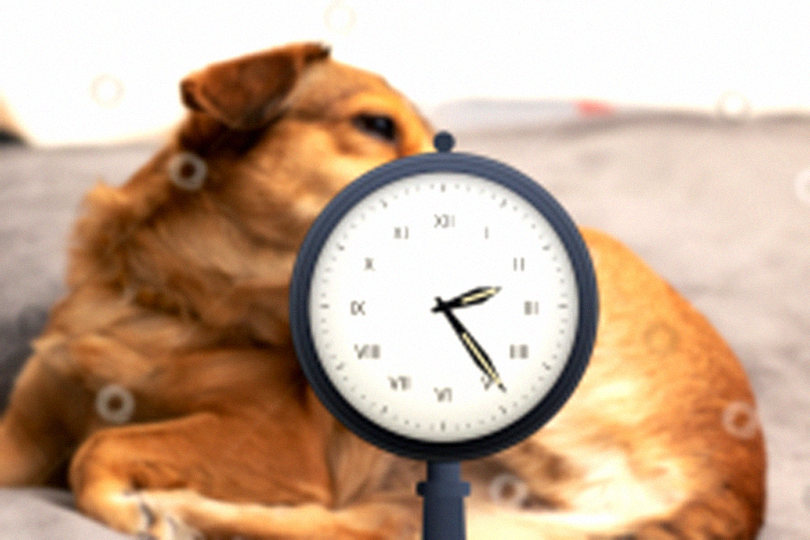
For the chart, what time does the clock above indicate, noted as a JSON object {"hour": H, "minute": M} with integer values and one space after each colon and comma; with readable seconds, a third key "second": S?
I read {"hour": 2, "minute": 24}
